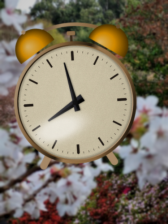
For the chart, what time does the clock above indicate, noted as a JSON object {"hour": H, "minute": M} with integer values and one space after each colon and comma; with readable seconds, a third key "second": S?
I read {"hour": 7, "minute": 58}
